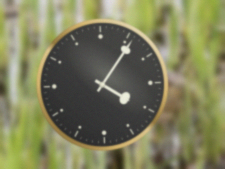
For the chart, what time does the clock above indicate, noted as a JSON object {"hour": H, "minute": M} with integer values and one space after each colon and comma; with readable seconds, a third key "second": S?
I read {"hour": 4, "minute": 6}
